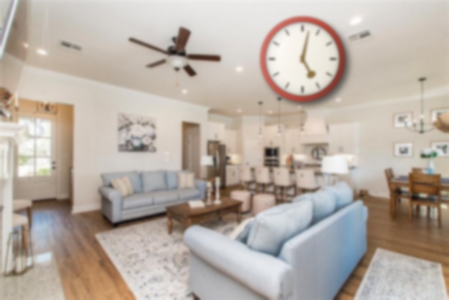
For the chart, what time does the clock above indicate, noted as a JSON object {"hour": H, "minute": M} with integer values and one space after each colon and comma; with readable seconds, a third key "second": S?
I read {"hour": 5, "minute": 2}
